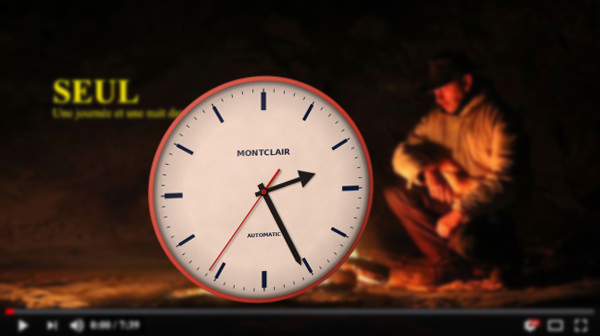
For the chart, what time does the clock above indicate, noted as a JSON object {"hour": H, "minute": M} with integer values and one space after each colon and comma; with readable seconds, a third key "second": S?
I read {"hour": 2, "minute": 25, "second": 36}
